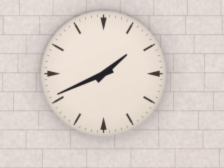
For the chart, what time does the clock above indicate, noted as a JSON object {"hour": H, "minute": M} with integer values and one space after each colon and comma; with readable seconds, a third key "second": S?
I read {"hour": 1, "minute": 41}
